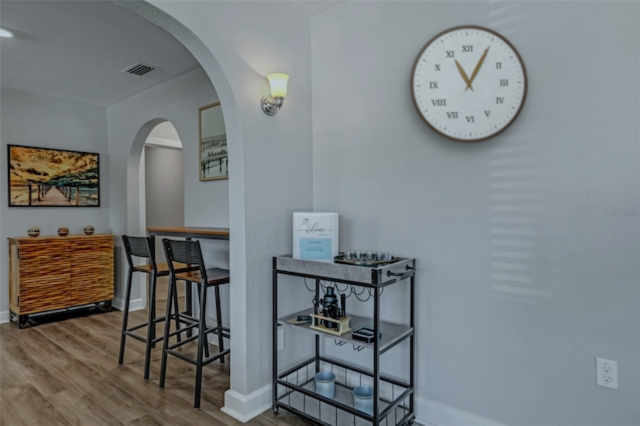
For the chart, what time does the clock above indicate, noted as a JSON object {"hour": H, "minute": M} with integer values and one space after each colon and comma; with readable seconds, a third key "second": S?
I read {"hour": 11, "minute": 5}
